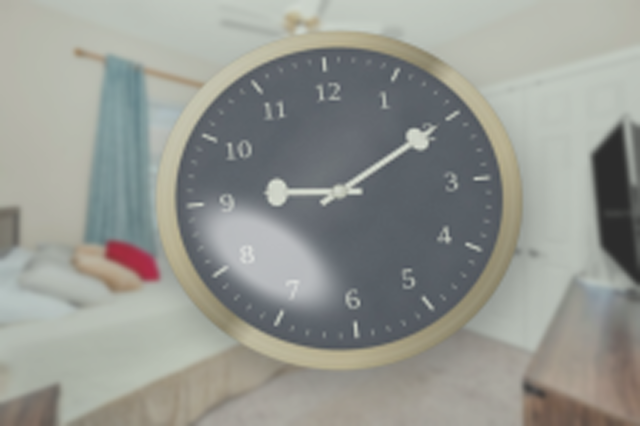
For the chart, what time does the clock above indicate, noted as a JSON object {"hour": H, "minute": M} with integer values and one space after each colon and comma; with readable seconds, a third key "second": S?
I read {"hour": 9, "minute": 10}
